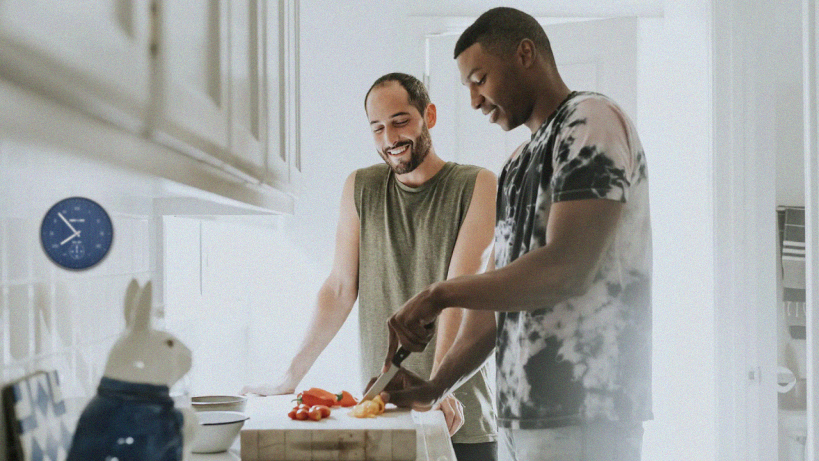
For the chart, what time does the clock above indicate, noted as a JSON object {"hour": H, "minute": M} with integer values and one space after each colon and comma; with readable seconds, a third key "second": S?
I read {"hour": 7, "minute": 53}
